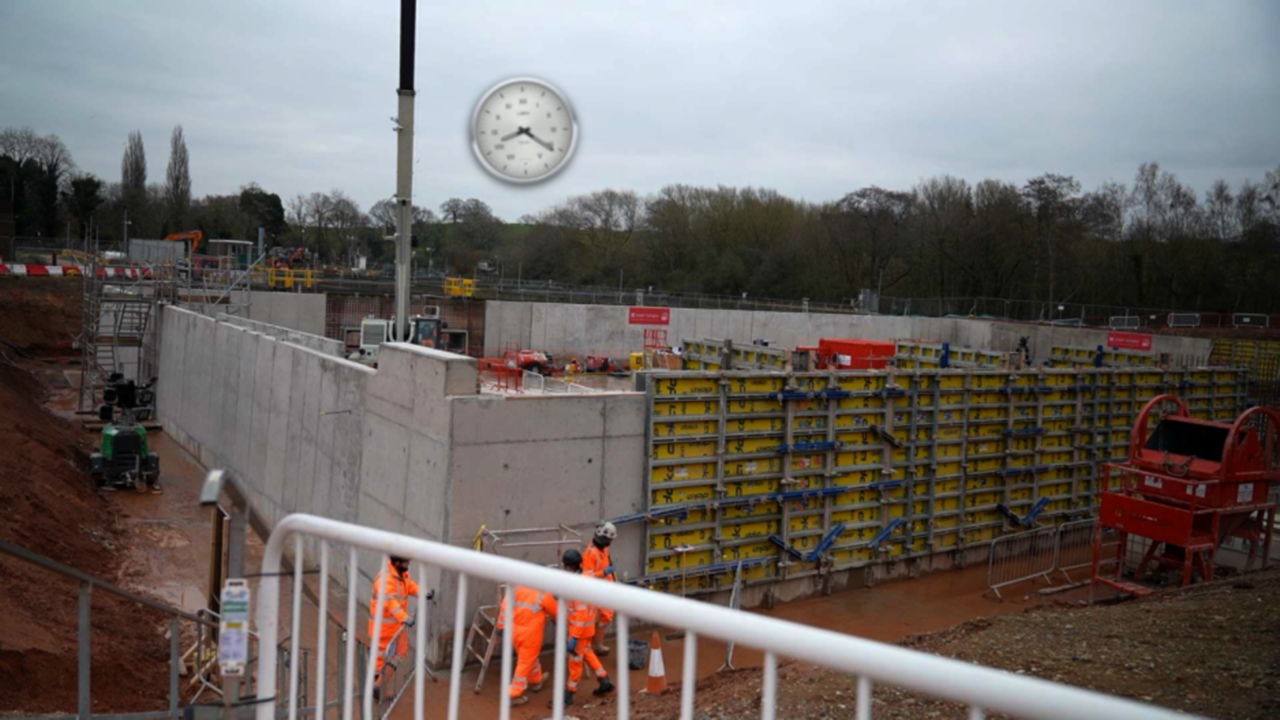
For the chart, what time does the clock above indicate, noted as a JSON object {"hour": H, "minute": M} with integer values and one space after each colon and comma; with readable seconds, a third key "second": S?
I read {"hour": 8, "minute": 21}
